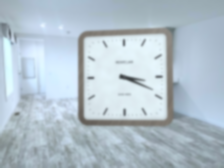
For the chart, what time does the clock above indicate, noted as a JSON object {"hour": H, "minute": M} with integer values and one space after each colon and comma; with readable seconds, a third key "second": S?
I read {"hour": 3, "minute": 19}
